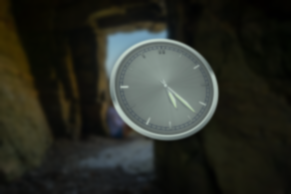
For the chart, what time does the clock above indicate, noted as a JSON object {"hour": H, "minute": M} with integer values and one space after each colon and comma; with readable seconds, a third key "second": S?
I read {"hour": 5, "minute": 23}
